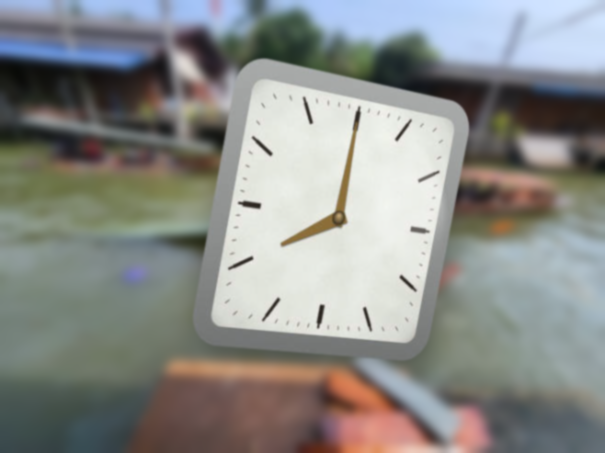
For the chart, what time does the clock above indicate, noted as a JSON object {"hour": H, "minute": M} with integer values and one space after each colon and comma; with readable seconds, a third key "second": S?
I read {"hour": 8, "minute": 0}
